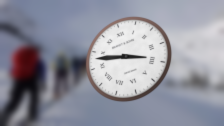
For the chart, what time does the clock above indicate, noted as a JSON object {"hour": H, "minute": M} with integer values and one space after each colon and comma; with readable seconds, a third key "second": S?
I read {"hour": 3, "minute": 48}
